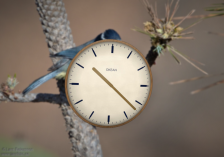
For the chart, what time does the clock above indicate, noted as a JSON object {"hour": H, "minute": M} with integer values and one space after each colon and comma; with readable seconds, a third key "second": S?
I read {"hour": 10, "minute": 22}
